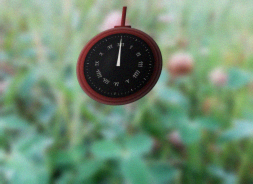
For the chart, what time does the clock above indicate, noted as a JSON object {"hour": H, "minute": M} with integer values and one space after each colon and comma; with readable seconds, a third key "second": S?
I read {"hour": 12, "minute": 0}
